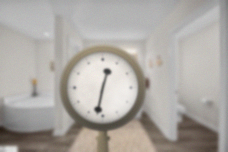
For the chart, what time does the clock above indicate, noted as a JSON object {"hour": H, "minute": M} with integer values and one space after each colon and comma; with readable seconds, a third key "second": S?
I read {"hour": 12, "minute": 32}
